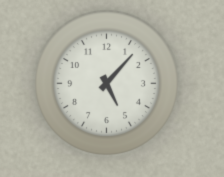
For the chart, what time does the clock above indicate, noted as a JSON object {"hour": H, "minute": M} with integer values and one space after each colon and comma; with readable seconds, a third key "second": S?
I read {"hour": 5, "minute": 7}
